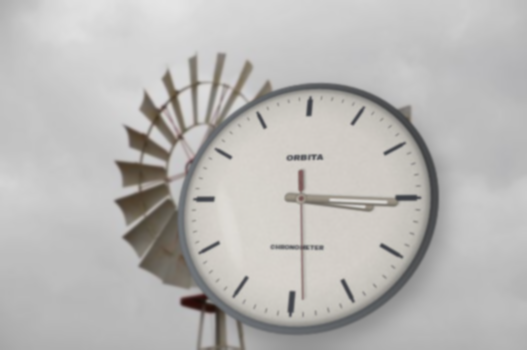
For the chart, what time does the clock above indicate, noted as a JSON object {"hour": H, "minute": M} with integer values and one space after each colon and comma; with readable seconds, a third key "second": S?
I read {"hour": 3, "minute": 15, "second": 29}
